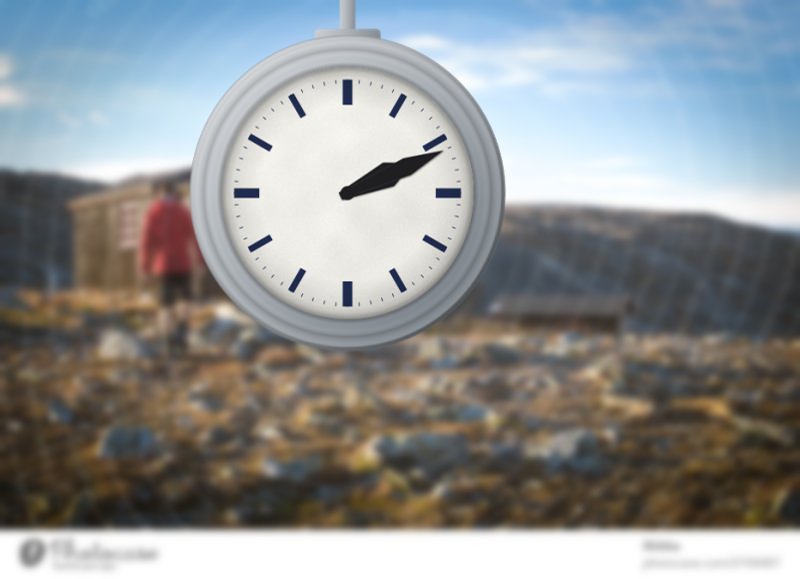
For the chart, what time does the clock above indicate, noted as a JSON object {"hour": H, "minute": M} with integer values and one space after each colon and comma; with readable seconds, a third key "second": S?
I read {"hour": 2, "minute": 11}
